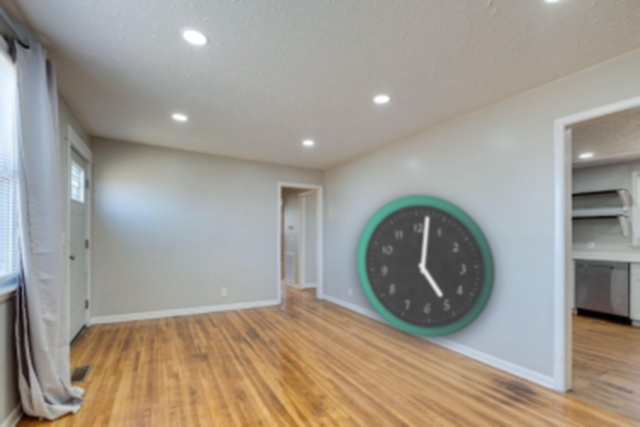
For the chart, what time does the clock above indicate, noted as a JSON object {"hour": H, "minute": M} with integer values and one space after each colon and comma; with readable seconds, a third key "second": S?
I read {"hour": 5, "minute": 2}
